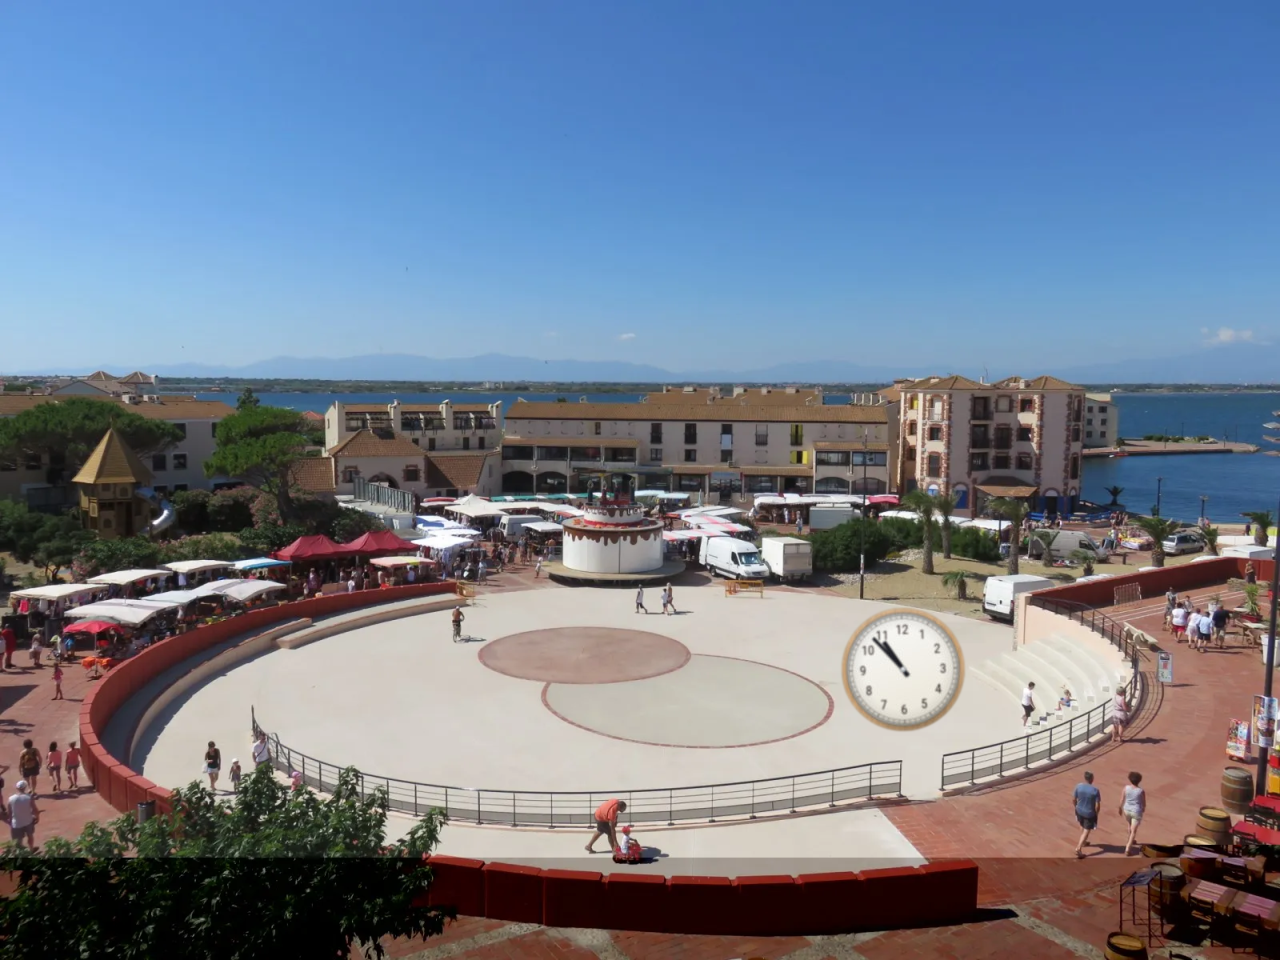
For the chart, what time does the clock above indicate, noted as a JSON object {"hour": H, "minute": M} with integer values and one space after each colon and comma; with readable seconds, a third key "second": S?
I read {"hour": 10, "minute": 53}
